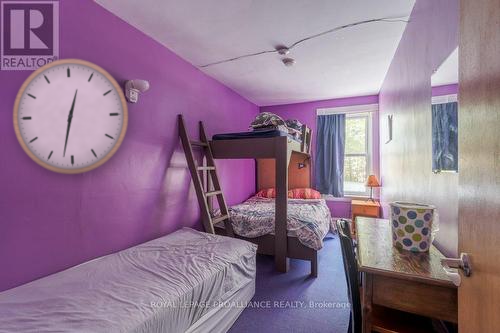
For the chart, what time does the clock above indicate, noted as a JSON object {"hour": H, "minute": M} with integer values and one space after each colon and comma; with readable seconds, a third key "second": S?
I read {"hour": 12, "minute": 32}
